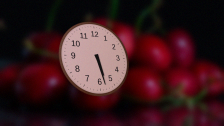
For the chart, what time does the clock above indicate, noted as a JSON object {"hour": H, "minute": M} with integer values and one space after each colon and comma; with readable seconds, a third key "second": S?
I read {"hour": 5, "minute": 28}
